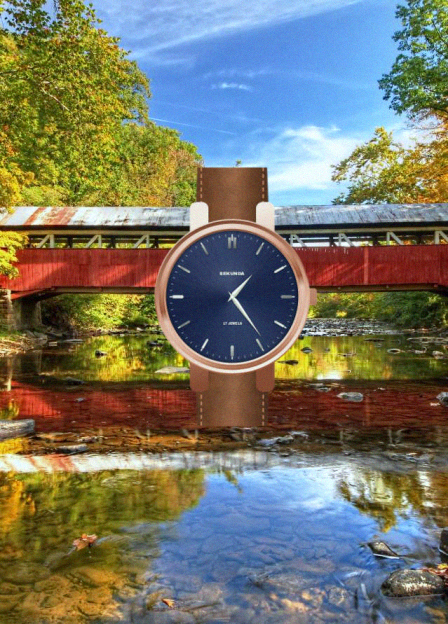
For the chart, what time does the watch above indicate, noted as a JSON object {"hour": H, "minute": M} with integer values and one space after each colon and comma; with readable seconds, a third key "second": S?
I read {"hour": 1, "minute": 24}
